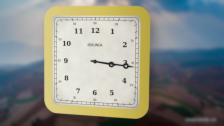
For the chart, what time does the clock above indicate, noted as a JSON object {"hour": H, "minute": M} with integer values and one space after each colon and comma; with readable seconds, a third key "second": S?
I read {"hour": 3, "minute": 16}
